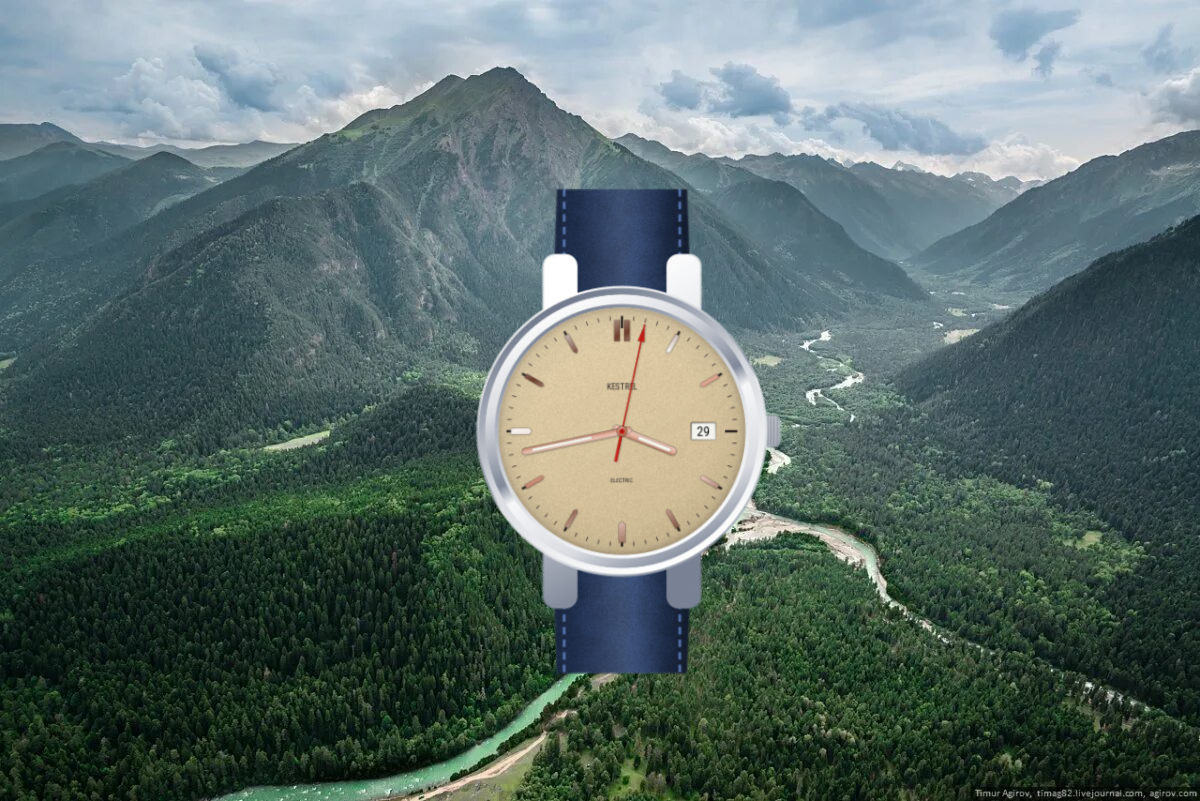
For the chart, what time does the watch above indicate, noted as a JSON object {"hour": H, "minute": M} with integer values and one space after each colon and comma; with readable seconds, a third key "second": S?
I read {"hour": 3, "minute": 43, "second": 2}
